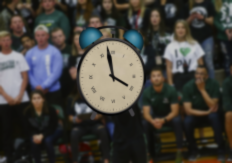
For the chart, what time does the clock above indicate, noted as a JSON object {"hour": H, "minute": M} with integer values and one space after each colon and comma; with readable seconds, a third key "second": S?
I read {"hour": 3, "minute": 58}
